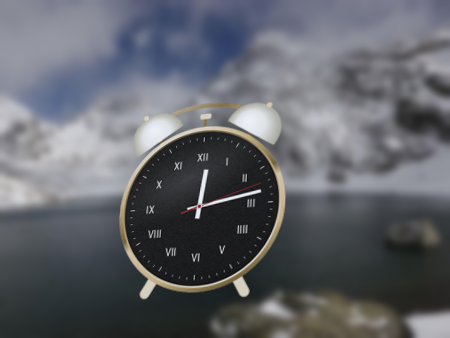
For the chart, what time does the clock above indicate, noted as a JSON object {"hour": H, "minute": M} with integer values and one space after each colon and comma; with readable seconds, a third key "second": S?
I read {"hour": 12, "minute": 13, "second": 12}
